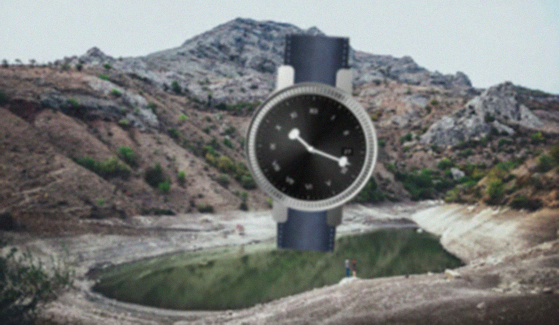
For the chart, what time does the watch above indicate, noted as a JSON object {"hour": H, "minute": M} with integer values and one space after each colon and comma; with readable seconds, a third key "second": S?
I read {"hour": 10, "minute": 18}
